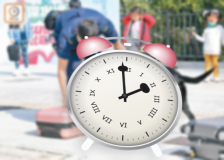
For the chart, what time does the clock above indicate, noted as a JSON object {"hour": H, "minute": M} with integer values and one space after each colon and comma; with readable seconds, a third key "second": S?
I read {"hour": 1, "minute": 59}
